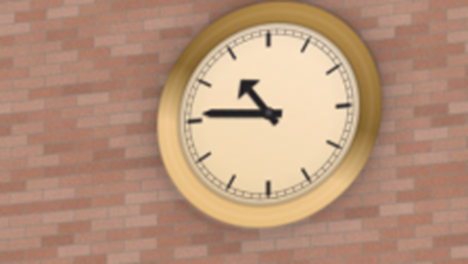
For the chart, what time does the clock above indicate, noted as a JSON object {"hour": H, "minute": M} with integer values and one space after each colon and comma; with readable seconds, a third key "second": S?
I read {"hour": 10, "minute": 46}
